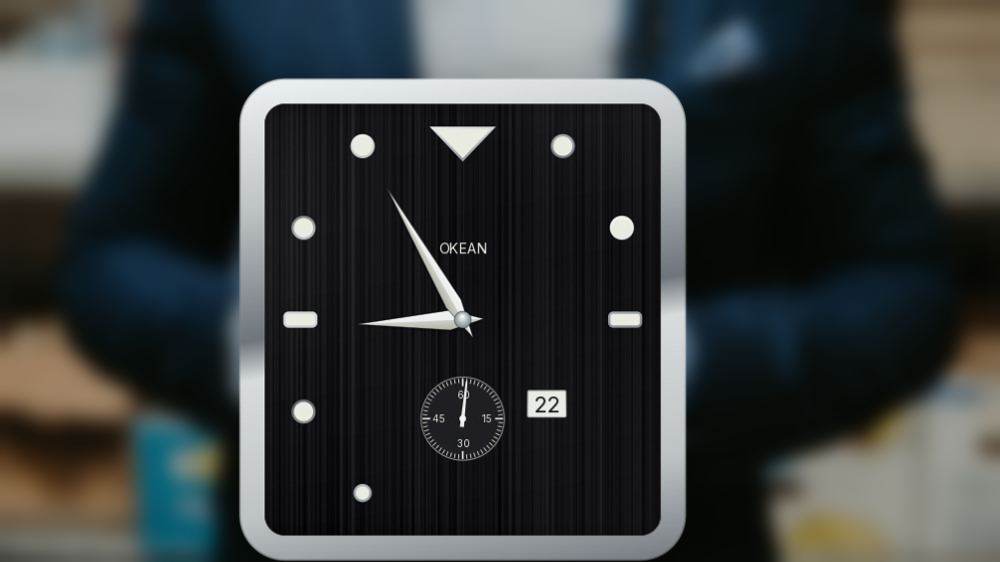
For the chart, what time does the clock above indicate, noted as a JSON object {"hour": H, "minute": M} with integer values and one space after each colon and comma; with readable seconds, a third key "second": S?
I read {"hour": 8, "minute": 55, "second": 1}
